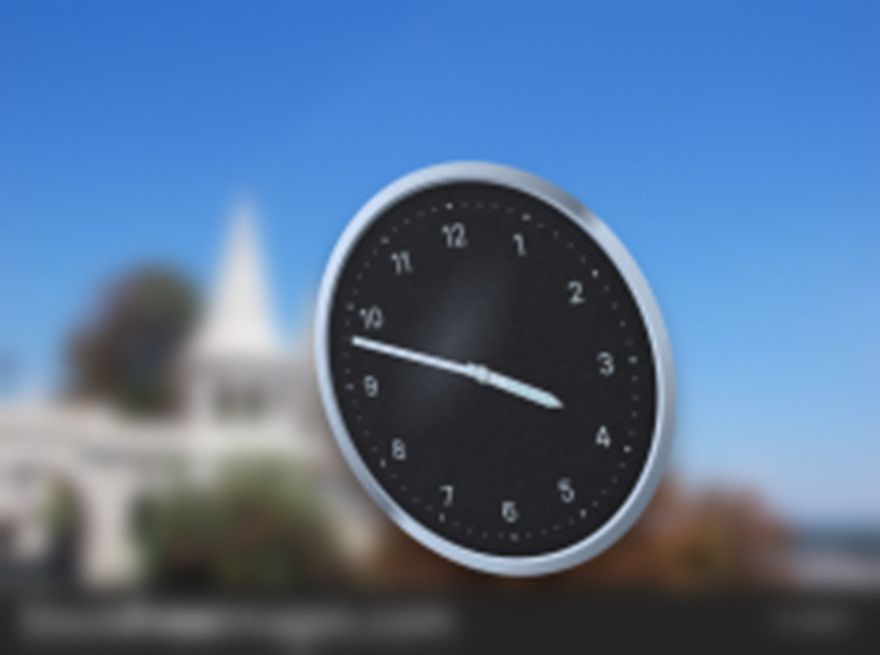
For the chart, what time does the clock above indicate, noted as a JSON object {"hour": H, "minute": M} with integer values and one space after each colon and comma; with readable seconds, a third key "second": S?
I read {"hour": 3, "minute": 48}
